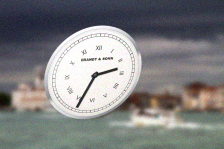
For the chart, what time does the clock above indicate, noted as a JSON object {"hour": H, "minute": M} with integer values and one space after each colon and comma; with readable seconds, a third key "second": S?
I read {"hour": 2, "minute": 34}
